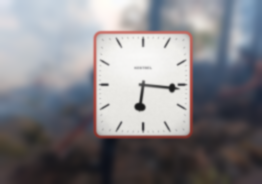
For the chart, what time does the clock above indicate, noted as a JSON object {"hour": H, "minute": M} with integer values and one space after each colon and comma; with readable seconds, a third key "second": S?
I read {"hour": 6, "minute": 16}
